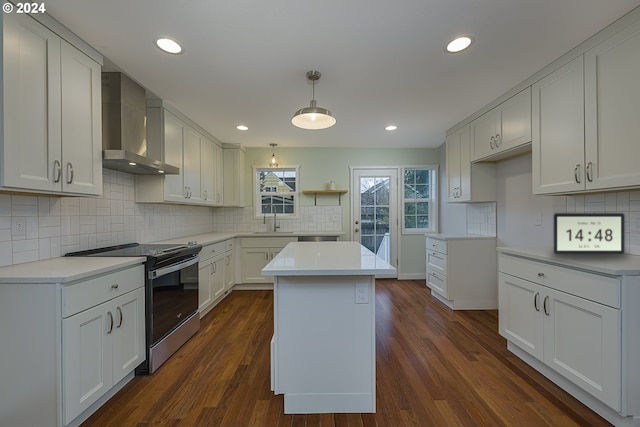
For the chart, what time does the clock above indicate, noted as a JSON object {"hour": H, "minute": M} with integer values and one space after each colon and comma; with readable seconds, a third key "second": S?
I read {"hour": 14, "minute": 48}
